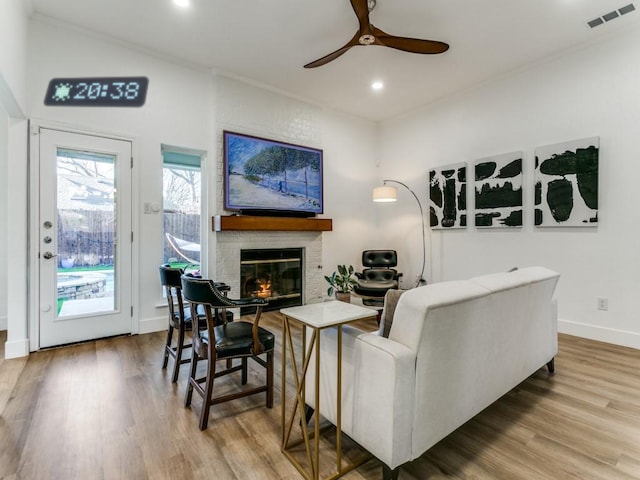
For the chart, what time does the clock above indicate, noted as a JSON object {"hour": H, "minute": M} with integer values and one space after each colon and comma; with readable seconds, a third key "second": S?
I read {"hour": 20, "minute": 38}
